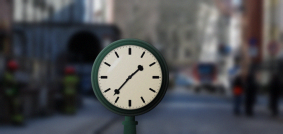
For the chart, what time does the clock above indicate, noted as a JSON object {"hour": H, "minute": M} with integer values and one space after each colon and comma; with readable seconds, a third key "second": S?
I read {"hour": 1, "minute": 37}
